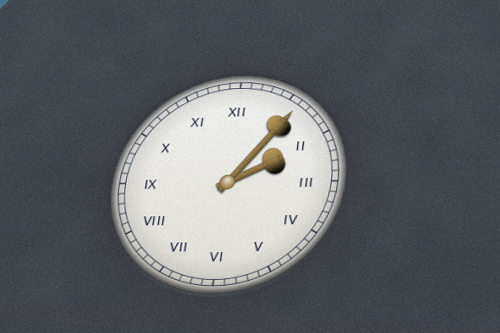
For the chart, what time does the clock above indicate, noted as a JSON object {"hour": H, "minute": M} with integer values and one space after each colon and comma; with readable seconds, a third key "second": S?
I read {"hour": 2, "minute": 6}
